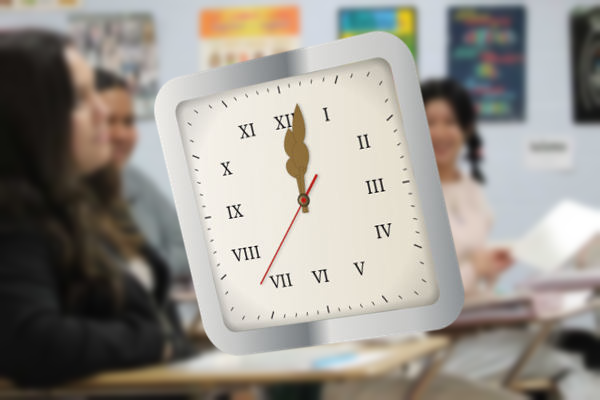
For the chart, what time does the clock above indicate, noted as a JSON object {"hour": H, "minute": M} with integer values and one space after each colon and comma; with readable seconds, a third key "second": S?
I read {"hour": 12, "minute": 1, "second": 37}
